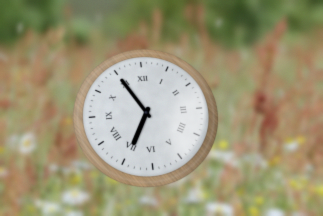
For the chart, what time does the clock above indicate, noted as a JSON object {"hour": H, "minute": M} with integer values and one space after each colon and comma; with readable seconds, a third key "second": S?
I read {"hour": 6, "minute": 55}
